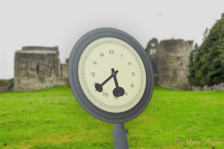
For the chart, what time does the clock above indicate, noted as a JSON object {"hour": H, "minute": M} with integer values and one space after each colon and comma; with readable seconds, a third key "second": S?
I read {"hour": 5, "minute": 39}
